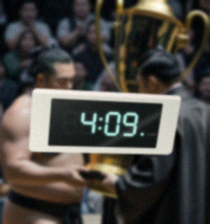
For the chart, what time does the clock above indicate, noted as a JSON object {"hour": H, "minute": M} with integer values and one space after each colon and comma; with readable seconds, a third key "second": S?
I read {"hour": 4, "minute": 9}
